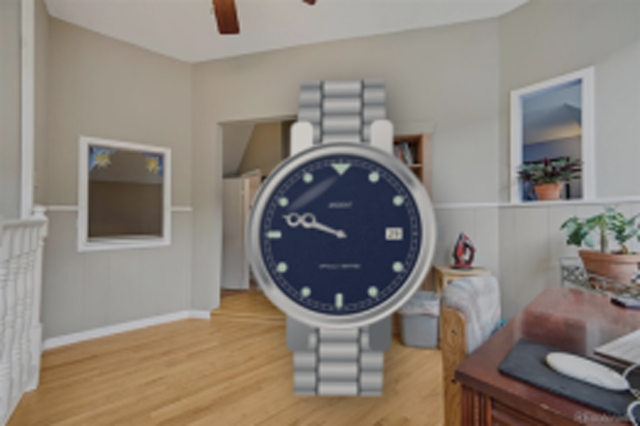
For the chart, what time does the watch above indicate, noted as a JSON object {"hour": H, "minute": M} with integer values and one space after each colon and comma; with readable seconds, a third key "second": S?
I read {"hour": 9, "minute": 48}
